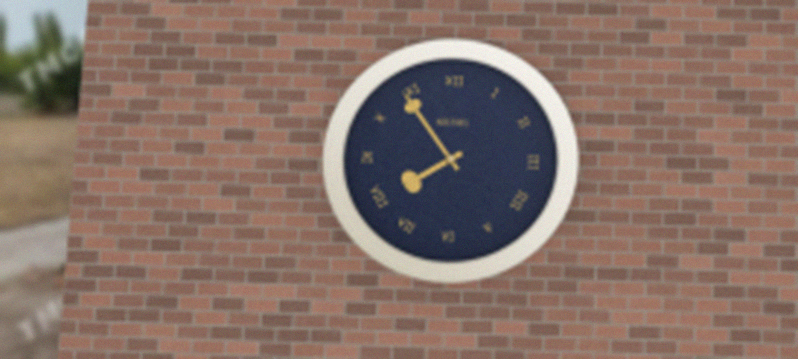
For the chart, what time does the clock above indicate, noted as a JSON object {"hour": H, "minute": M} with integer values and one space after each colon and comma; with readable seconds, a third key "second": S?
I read {"hour": 7, "minute": 54}
